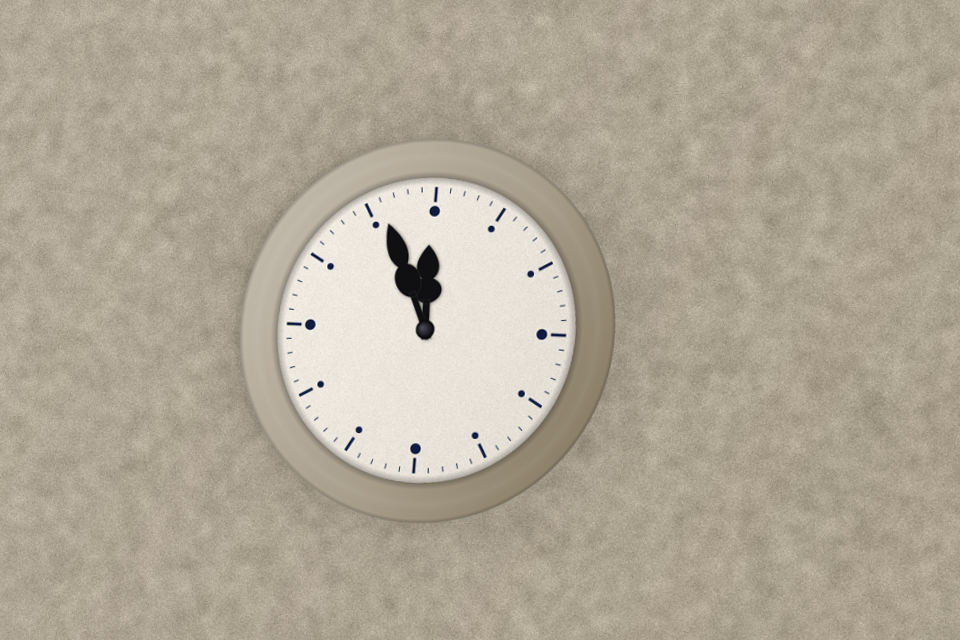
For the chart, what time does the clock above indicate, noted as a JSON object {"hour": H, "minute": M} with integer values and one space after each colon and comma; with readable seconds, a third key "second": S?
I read {"hour": 11, "minute": 56}
